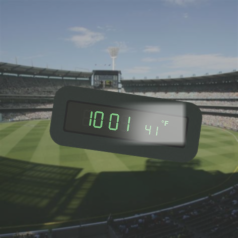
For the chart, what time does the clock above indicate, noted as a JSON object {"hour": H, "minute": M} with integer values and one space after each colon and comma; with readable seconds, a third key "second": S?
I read {"hour": 10, "minute": 1}
